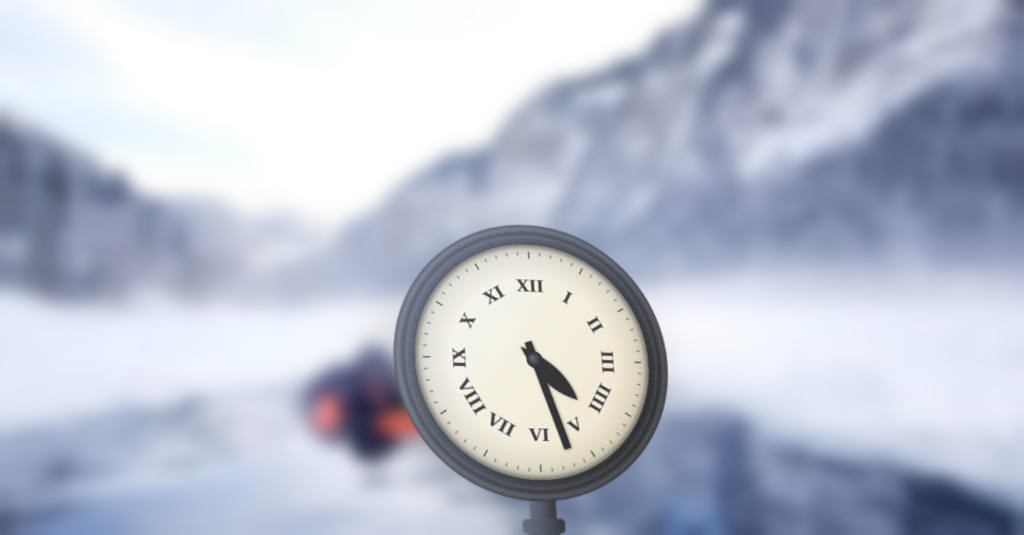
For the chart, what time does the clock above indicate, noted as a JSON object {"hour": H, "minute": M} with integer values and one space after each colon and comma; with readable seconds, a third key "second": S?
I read {"hour": 4, "minute": 27}
